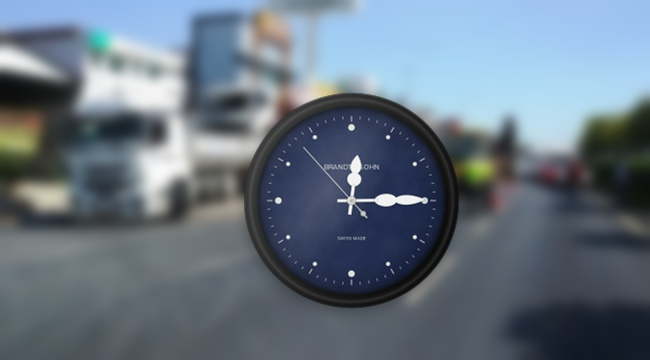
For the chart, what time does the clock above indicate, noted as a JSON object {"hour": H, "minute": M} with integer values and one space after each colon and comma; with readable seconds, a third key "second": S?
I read {"hour": 12, "minute": 14, "second": 53}
